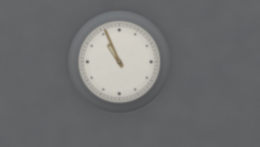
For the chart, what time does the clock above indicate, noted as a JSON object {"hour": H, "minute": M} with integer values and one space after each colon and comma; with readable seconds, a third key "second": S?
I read {"hour": 10, "minute": 56}
